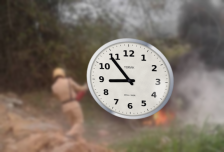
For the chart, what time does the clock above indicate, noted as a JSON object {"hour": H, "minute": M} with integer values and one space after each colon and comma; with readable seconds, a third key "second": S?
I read {"hour": 8, "minute": 54}
